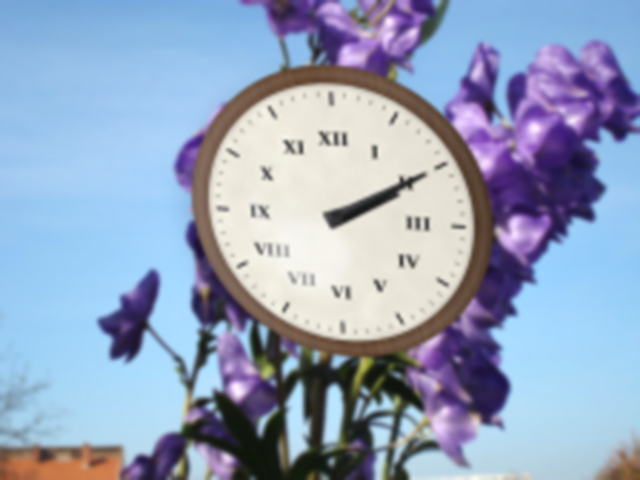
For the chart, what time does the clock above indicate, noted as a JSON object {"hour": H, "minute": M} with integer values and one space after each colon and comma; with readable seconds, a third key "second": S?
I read {"hour": 2, "minute": 10}
